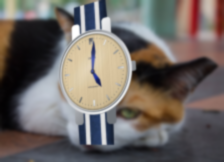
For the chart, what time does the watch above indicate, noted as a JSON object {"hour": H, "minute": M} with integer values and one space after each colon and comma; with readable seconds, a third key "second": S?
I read {"hour": 5, "minute": 1}
